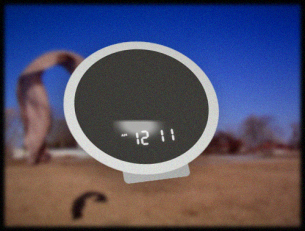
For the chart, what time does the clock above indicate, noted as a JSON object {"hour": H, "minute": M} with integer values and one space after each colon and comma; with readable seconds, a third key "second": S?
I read {"hour": 12, "minute": 11}
